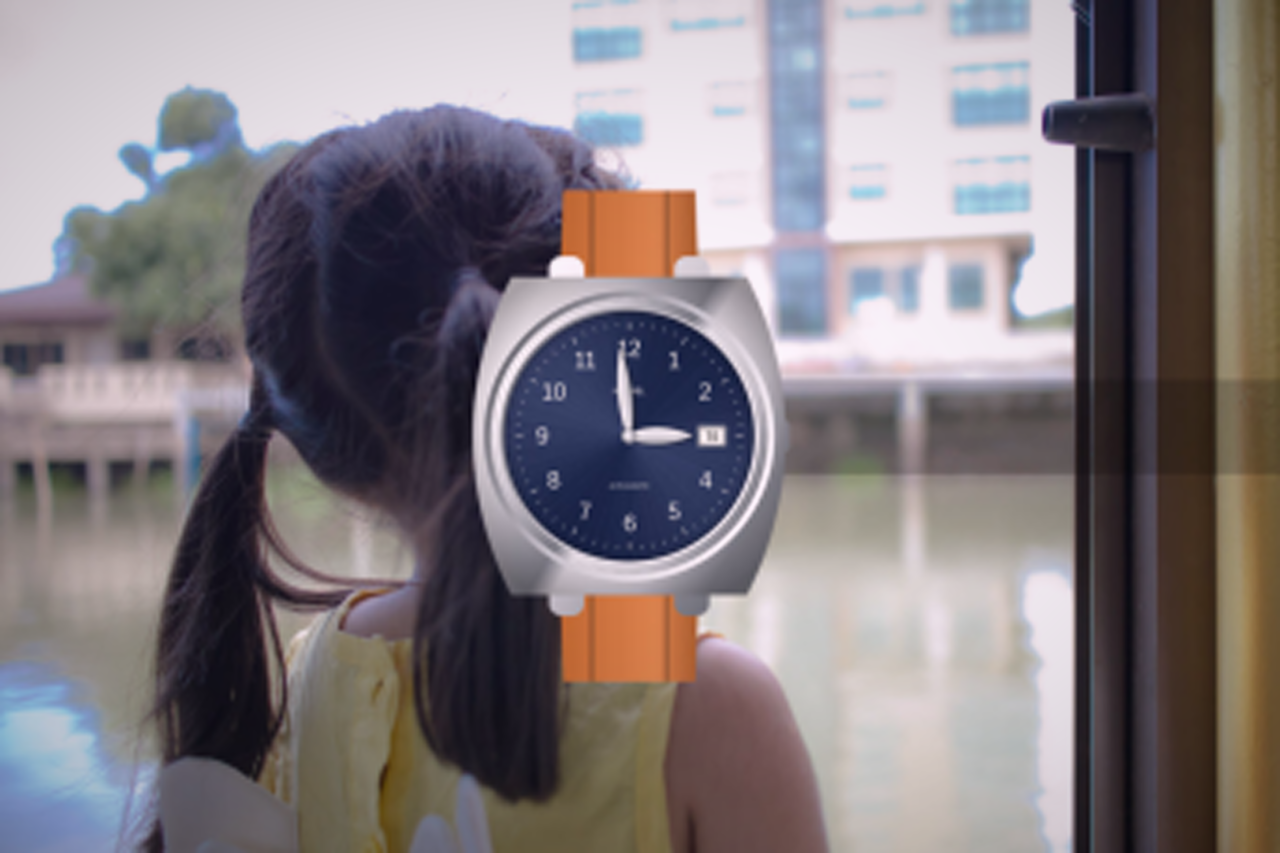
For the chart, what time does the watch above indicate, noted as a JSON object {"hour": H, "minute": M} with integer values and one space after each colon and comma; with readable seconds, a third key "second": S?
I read {"hour": 2, "minute": 59}
